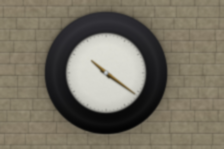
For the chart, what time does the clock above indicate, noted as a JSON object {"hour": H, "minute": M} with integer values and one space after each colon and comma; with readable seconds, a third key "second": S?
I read {"hour": 10, "minute": 21}
